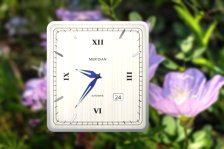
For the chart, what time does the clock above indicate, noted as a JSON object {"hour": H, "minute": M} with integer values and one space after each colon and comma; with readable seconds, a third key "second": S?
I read {"hour": 9, "minute": 36}
